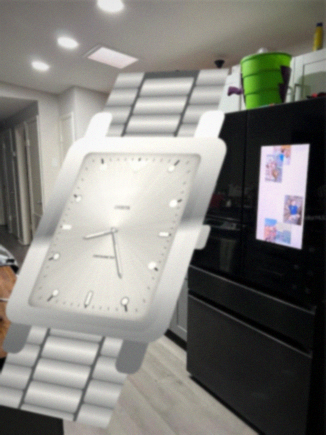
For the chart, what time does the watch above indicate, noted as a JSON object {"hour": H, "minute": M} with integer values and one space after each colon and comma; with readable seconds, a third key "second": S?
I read {"hour": 8, "minute": 25}
